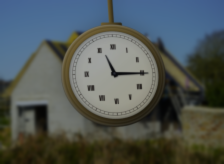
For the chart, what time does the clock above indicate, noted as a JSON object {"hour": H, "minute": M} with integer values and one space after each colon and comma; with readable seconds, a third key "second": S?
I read {"hour": 11, "minute": 15}
